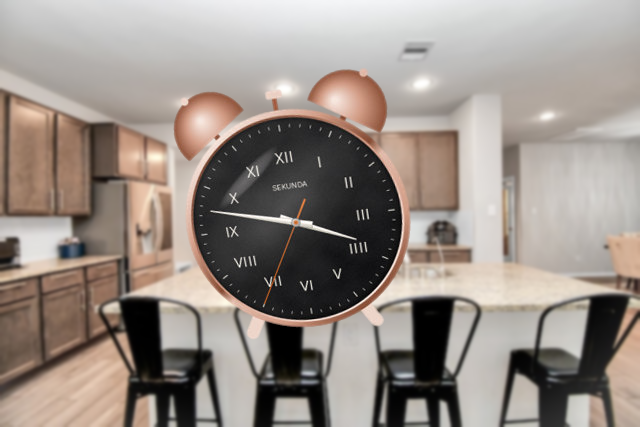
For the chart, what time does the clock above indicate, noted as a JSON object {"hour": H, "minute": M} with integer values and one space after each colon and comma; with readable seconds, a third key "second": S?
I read {"hour": 3, "minute": 47, "second": 35}
